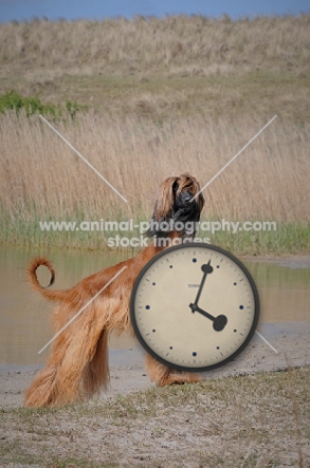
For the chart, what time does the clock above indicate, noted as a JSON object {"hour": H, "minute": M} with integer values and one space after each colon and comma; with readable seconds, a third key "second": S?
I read {"hour": 4, "minute": 3}
